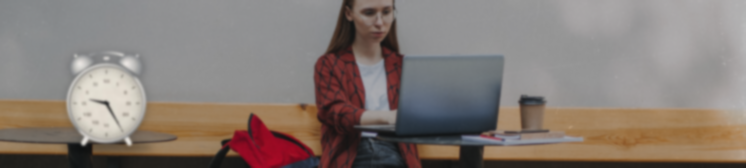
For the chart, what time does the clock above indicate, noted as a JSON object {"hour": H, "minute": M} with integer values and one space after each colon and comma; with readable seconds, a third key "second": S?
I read {"hour": 9, "minute": 25}
